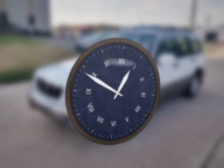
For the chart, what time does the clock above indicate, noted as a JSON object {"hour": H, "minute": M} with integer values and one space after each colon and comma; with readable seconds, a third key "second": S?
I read {"hour": 12, "minute": 49}
